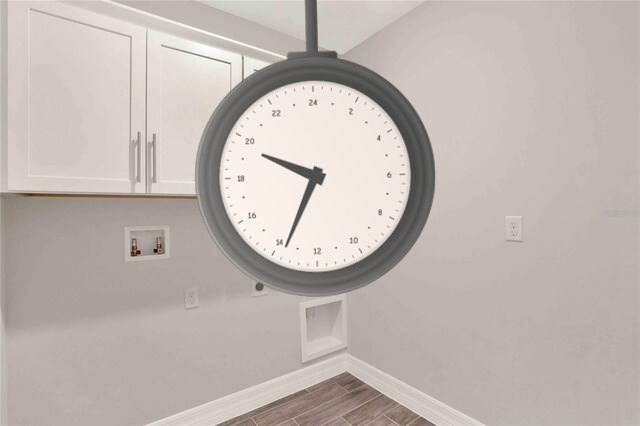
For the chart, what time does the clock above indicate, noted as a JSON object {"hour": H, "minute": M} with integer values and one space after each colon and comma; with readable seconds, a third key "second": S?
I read {"hour": 19, "minute": 34}
